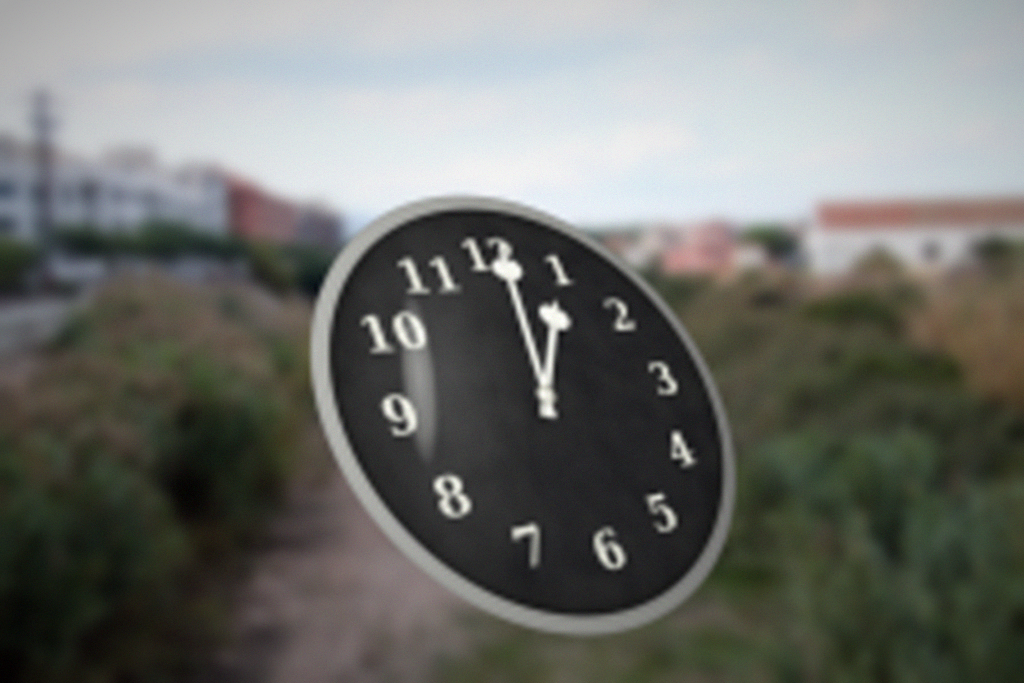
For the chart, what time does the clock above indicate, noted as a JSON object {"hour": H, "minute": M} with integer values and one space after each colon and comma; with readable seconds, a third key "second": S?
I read {"hour": 1, "minute": 1}
